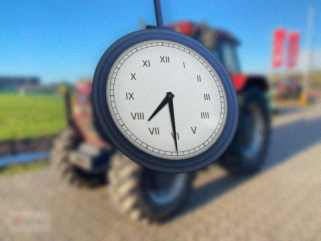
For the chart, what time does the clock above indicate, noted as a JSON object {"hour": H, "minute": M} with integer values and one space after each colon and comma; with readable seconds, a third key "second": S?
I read {"hour": 7, "minute": 30}
